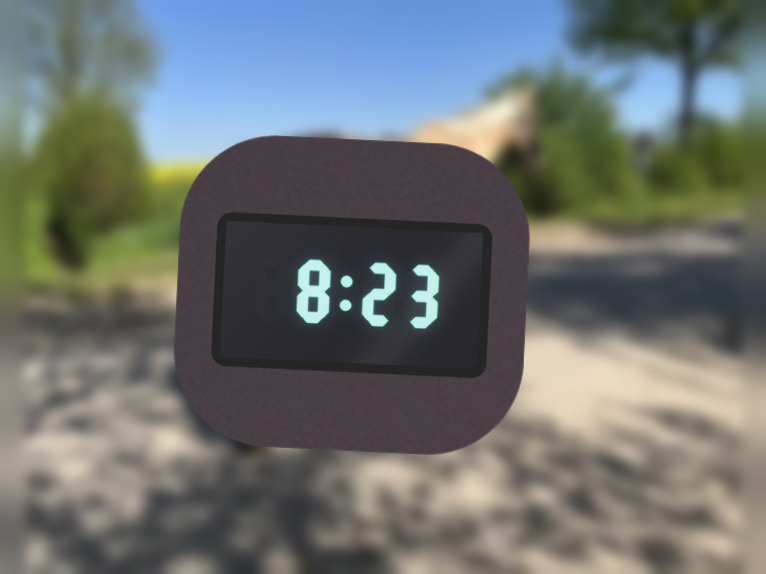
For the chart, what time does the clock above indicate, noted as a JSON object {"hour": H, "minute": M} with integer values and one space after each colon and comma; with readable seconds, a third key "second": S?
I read {"hour": 8, "minute": 23}
